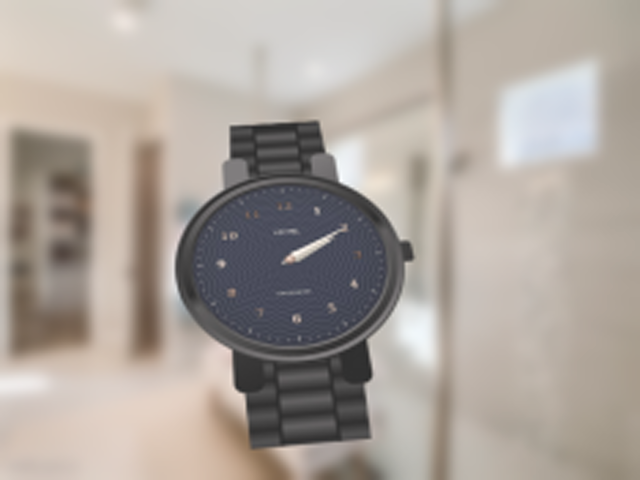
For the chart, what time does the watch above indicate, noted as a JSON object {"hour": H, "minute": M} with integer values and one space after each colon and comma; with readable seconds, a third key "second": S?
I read {"hour": 2, "minute": 10}
